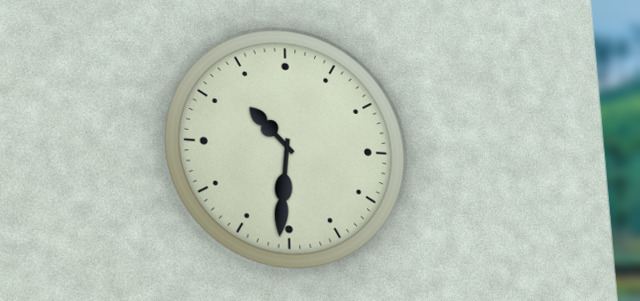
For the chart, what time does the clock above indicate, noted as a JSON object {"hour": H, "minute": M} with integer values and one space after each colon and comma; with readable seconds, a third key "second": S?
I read {"hour": 10, "minute": 31}
